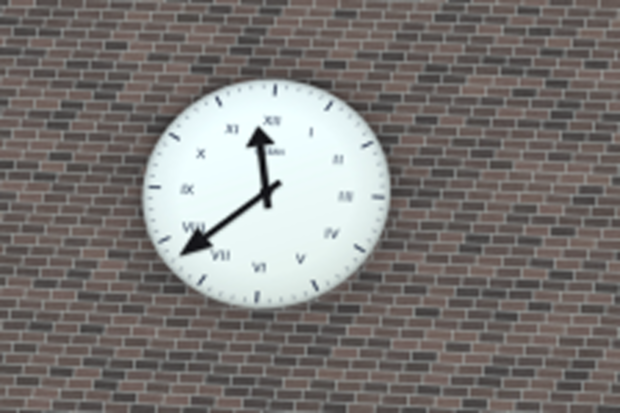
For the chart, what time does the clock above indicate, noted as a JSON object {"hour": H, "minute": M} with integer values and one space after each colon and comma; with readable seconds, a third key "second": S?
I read {"hour": 11, "minute": 38}
